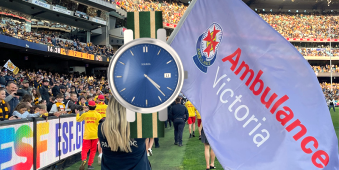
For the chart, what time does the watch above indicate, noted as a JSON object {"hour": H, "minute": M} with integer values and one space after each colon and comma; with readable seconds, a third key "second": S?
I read {"hour": 4, "minute": 23}
